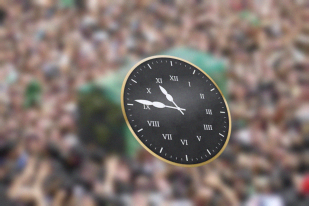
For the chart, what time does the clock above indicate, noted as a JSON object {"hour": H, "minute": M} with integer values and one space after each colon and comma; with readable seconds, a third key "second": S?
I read {"hour": 10, "minute": 46}
